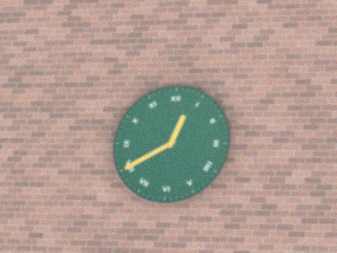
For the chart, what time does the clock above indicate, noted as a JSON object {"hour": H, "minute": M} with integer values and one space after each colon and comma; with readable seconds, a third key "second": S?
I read {"hour": 12, "minute": 40}
